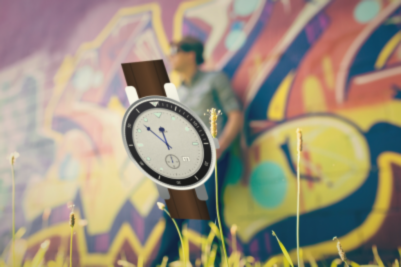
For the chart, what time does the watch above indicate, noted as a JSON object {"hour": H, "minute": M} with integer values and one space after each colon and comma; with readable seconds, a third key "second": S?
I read {"hour": 11, "minute": 53}
